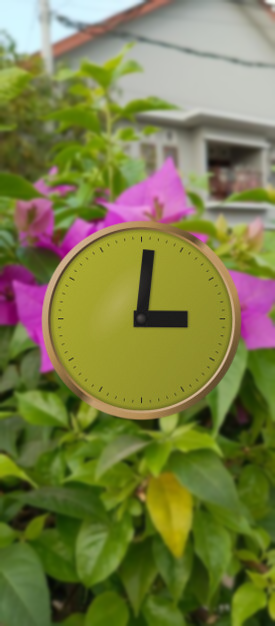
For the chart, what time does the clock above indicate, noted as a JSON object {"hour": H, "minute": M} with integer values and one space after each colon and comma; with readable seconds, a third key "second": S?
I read {"hour": 3, "minute": 1}
